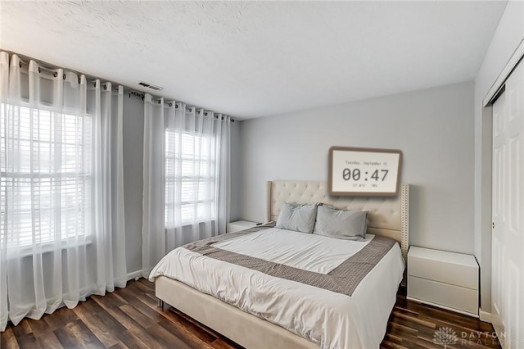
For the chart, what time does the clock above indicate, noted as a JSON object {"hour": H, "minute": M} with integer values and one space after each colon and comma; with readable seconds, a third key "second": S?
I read {"hour": 0, "minute": 47}
